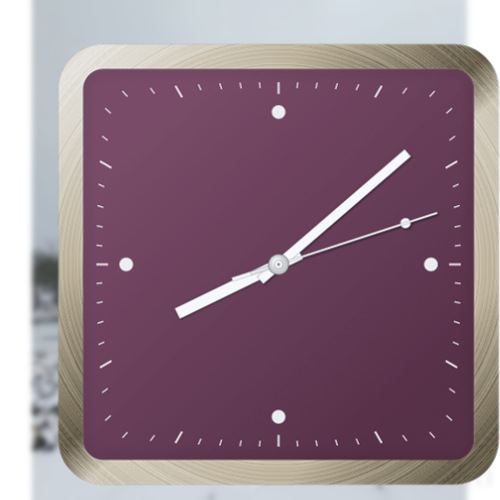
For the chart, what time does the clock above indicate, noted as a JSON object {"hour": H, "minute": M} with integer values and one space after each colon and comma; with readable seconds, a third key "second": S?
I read {"hour": 8, "minute": 8, "second": 12}
